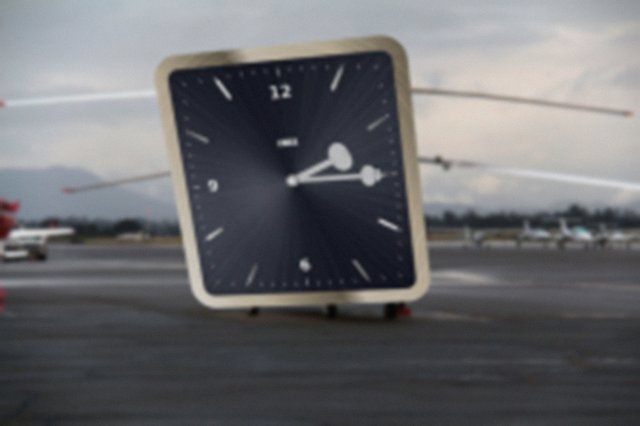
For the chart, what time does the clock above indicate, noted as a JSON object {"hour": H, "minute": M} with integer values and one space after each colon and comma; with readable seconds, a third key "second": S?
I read {"hour": 2, "minute": 15}
